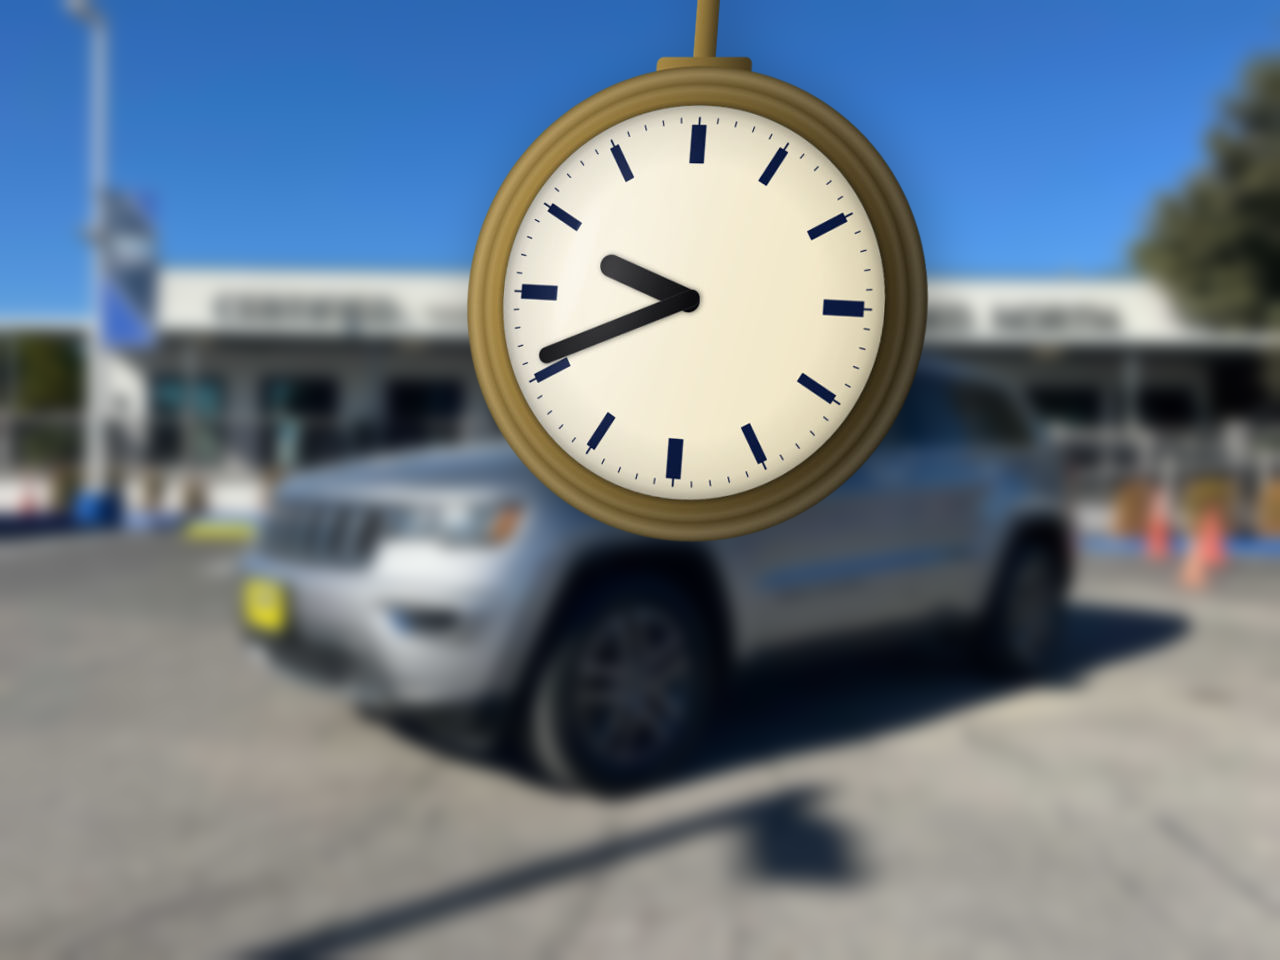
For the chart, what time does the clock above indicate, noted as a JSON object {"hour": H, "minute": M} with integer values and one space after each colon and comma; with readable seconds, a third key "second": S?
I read {"hour": 9, "minute": 41}
